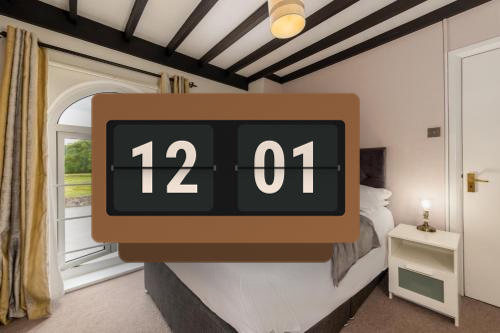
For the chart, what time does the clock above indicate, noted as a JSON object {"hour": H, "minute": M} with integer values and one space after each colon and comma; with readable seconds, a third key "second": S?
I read {"hour": 12, "minute": 1}
